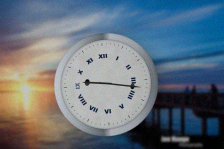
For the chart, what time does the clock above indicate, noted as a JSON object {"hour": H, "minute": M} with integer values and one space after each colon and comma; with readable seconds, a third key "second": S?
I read {"hour": 9, "minute": 17}
